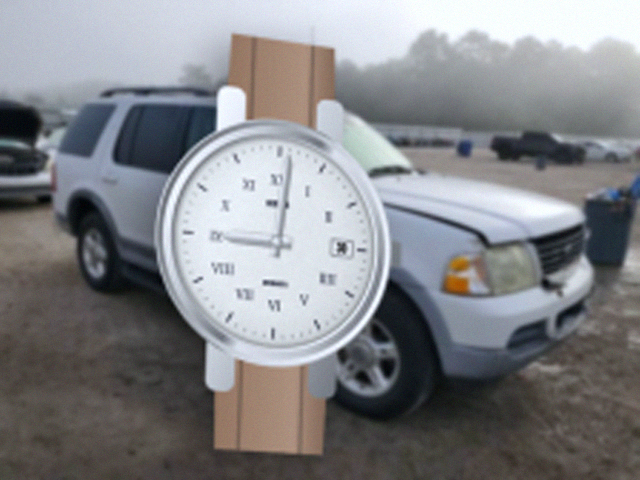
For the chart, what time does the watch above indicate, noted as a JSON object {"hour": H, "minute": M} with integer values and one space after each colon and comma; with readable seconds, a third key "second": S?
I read {"hour": 9, "minute": 1}
